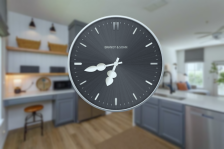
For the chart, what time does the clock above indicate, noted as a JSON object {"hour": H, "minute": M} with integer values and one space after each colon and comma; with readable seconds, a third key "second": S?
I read {"hour": 6, "minute": 43}
